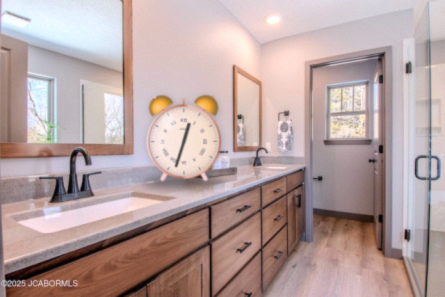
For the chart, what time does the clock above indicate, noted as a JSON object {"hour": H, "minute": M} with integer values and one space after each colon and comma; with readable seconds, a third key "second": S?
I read {"hour": 12, "minute": 33}
